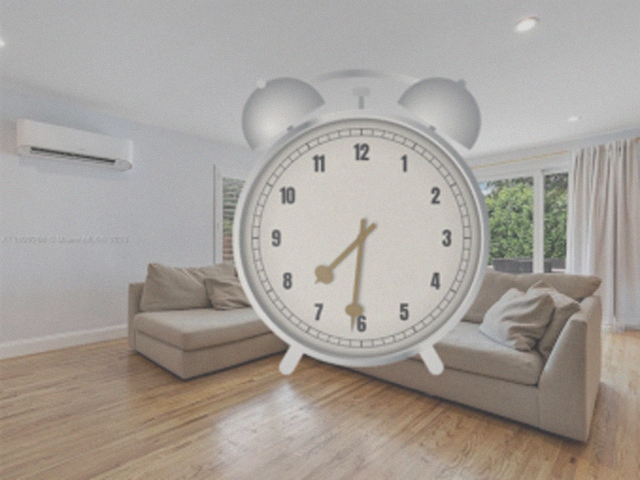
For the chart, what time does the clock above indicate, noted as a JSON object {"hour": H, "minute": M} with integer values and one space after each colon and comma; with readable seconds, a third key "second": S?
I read {"hour": 7, "minute": 31}
